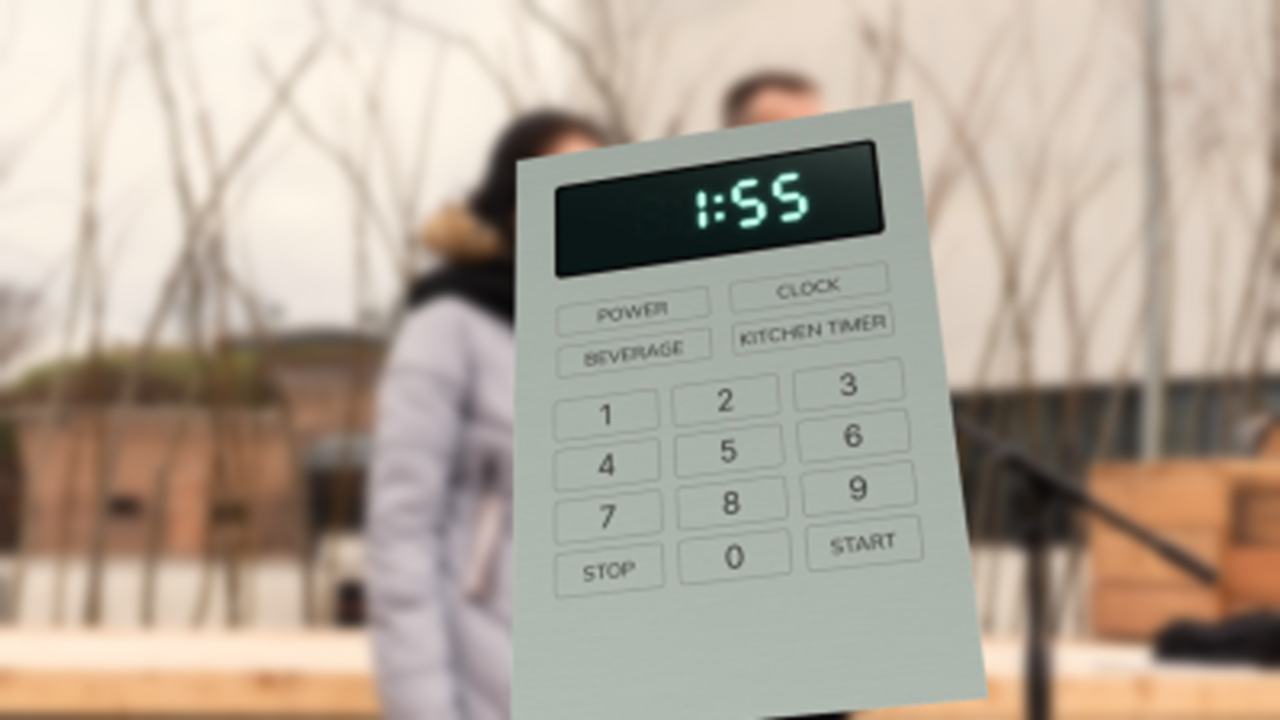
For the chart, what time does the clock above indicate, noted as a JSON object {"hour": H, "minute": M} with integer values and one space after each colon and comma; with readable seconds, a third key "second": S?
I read {"hour": 1, "minute": 55}
